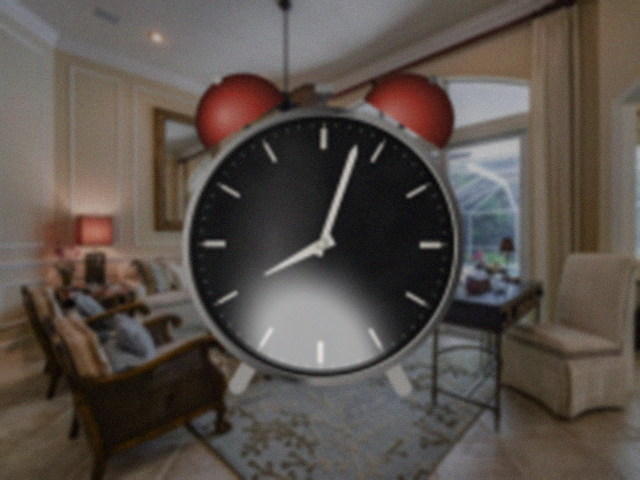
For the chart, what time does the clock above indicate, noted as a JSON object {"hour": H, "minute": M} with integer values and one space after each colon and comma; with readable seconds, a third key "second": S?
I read {"hour": 8, "minute": 3}
